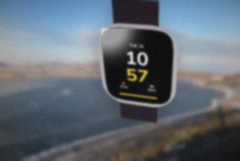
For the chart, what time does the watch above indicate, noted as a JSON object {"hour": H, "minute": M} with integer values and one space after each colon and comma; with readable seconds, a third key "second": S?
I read {"hour": 10, "minute": 57}
